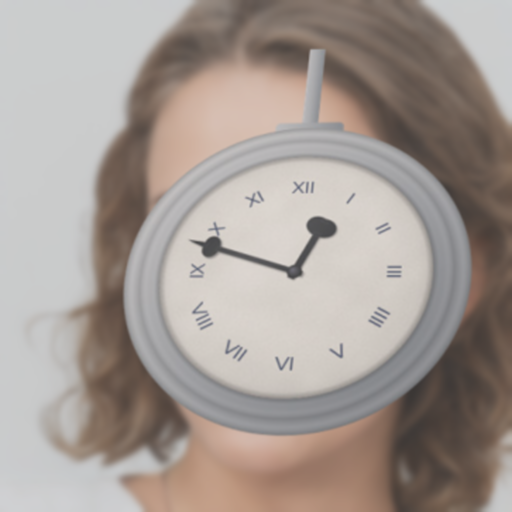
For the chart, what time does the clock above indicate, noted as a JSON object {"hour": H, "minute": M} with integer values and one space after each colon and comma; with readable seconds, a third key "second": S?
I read {"hour": 12, "minute": 48}
